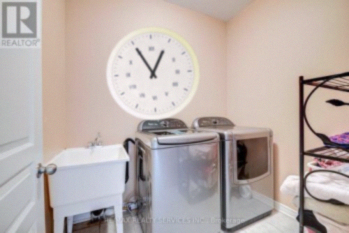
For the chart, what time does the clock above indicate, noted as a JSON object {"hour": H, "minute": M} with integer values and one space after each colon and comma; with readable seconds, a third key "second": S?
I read {"hour": 12, "minute": 55}
